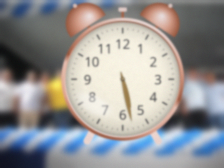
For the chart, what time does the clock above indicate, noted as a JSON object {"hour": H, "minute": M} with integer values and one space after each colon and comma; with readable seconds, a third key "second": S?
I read {"hour": 5, "minute": 28}
